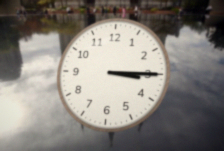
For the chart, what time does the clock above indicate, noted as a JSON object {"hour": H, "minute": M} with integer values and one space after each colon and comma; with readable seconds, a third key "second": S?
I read {"hour": 3, "minute": 15}
